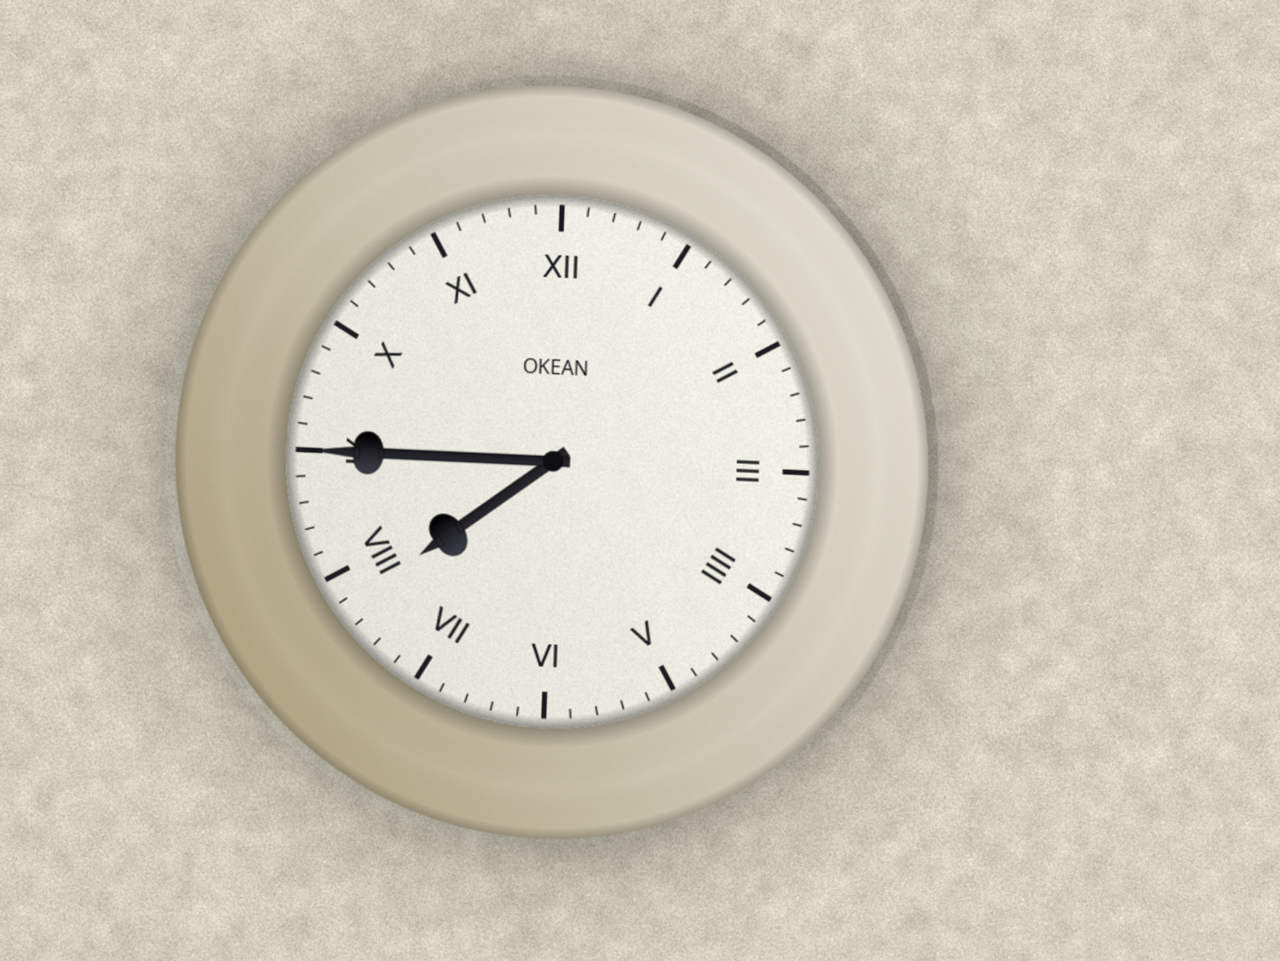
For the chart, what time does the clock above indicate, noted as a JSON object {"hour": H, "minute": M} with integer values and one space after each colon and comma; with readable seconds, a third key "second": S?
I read {"hour": 7, "minute": 45}
